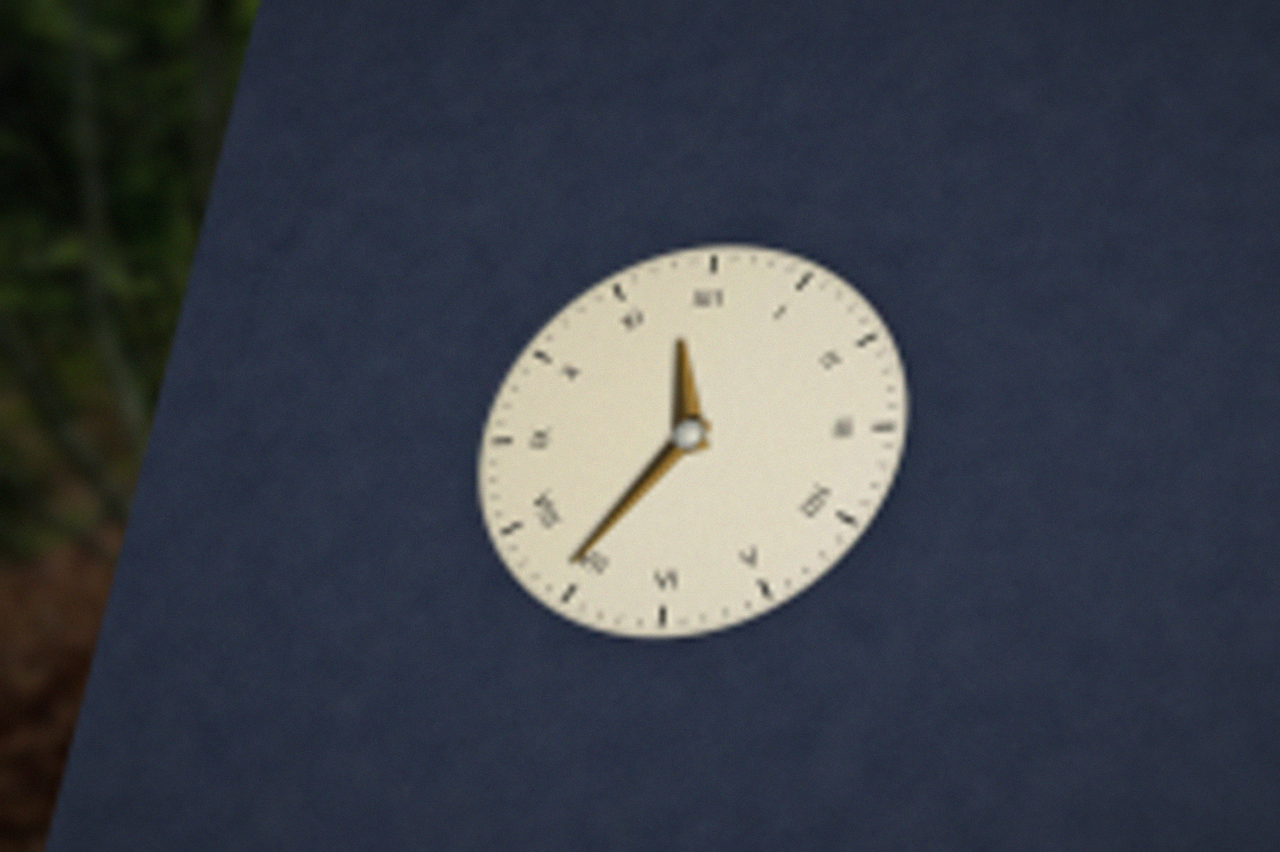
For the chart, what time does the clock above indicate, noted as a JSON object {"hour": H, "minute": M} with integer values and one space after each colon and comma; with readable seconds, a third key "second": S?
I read {"hour": 11, "minute": 36}
